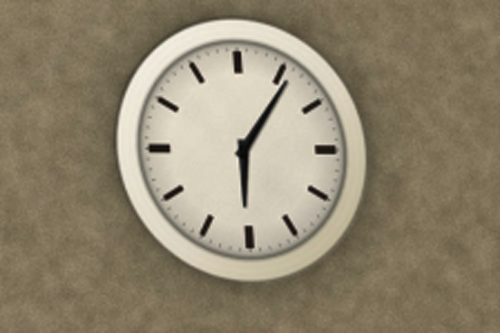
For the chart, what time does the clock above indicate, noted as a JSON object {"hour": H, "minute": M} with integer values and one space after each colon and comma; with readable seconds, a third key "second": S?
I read {"hour": 6, "minute": 6}
